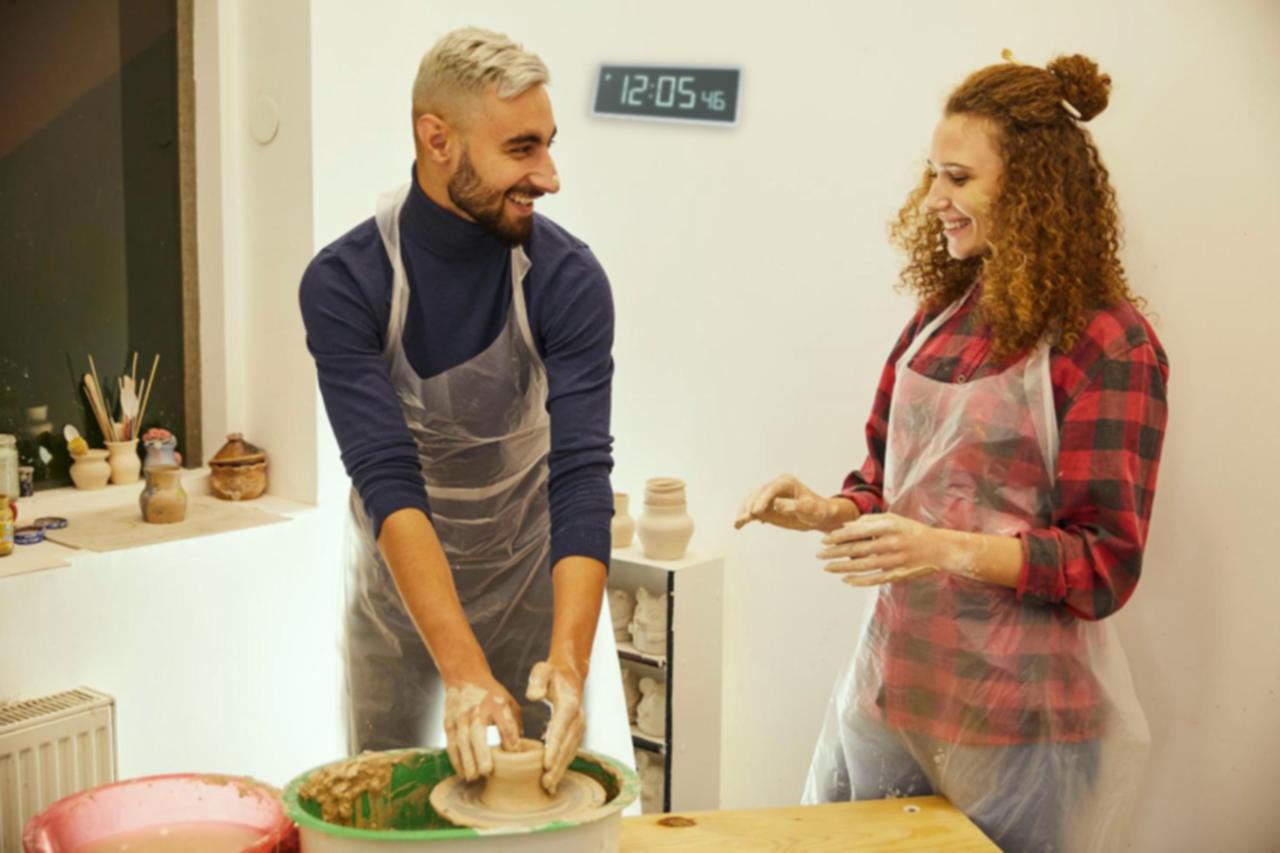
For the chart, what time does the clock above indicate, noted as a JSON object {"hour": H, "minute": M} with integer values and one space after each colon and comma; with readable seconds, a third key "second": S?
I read {"hour": 12, "minute": 5}
